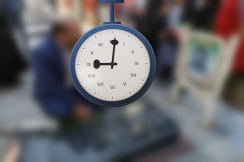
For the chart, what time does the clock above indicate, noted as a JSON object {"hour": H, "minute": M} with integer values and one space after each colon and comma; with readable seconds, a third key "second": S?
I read {"hour": 9, "minute": 1}
